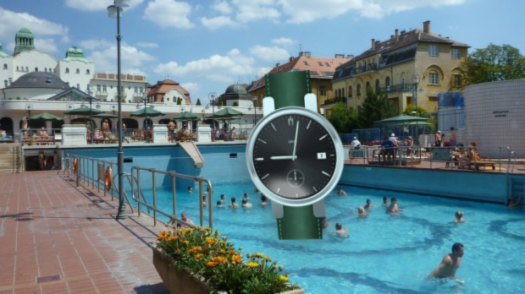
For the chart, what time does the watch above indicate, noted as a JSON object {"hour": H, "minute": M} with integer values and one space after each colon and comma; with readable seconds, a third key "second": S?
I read {"hour": 9, "minute": 2}
